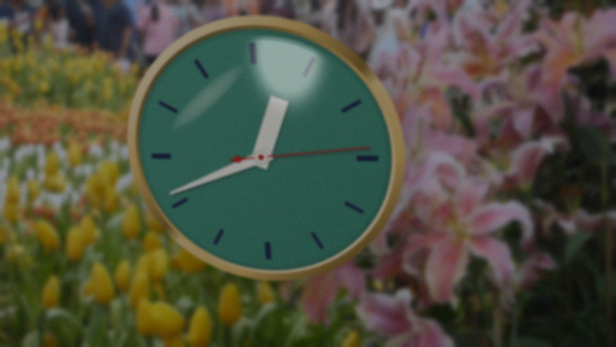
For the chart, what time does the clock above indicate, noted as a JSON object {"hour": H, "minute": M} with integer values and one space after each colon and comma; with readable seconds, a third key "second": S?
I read {"hour": 12, "minute": 41, "second": 14}
